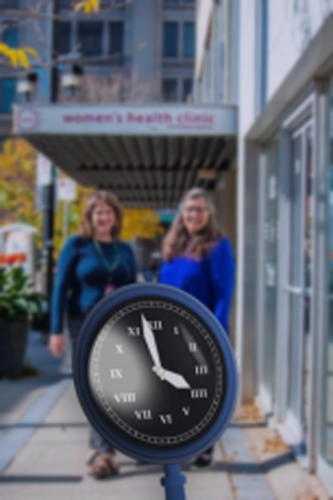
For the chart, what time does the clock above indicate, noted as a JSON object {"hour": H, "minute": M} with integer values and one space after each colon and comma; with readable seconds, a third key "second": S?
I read {"hour": 3, "minute": 58}
